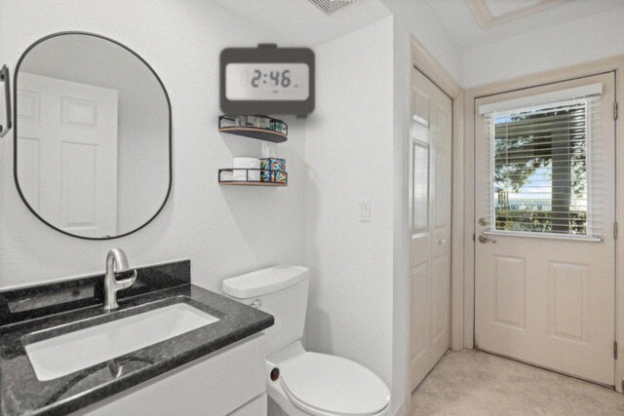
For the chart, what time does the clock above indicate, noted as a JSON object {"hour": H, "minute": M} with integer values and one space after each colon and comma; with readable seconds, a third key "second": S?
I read {"hour": 2, "minute": 46}
